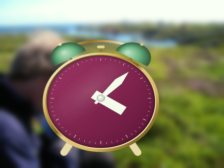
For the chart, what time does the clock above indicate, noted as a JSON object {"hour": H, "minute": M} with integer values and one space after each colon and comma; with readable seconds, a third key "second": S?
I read {"hour": 4, "minute": 7}
